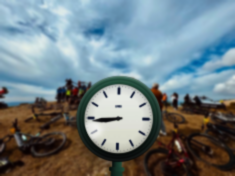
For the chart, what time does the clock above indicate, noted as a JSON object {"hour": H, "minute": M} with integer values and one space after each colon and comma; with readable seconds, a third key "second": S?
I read {"hour": 8, "minute": 44}
